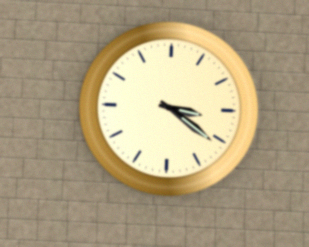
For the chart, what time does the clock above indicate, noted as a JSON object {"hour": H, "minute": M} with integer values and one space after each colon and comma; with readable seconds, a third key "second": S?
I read {"hour": 3, "minute": 21}
